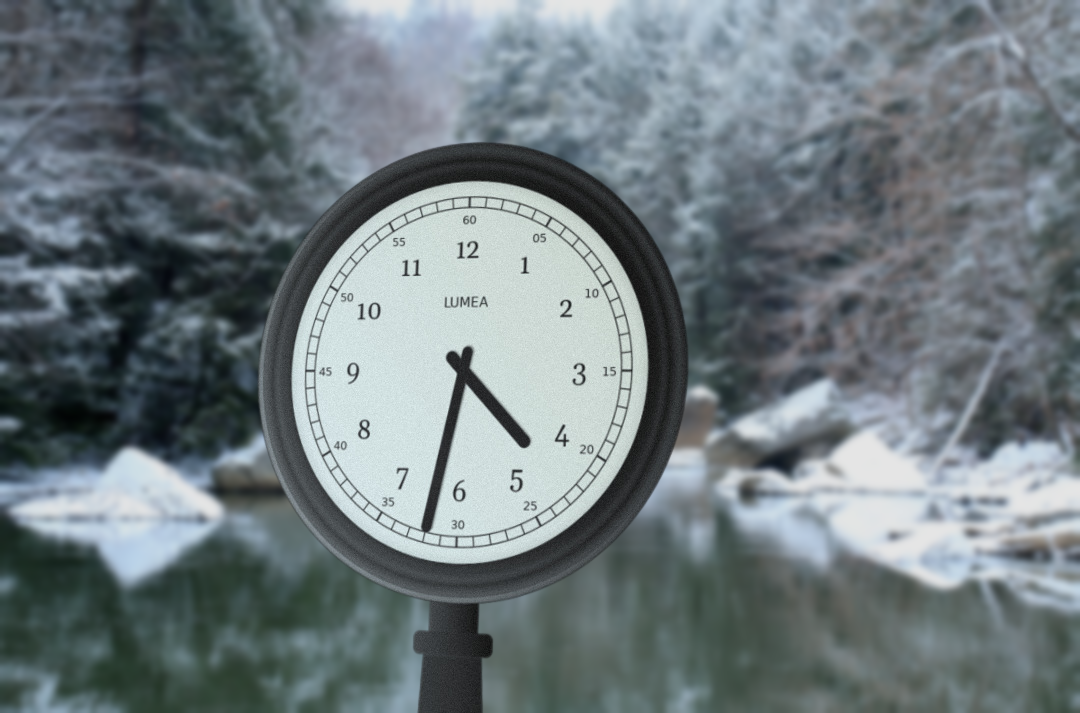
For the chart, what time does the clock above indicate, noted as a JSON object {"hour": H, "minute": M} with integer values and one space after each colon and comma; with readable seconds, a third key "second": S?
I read {"hour": 4, "minute": 32}
